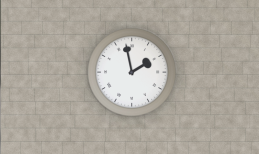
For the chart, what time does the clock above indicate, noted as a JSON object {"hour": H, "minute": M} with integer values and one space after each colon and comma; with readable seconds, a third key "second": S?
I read {"hour": 1, "minute": 58}
